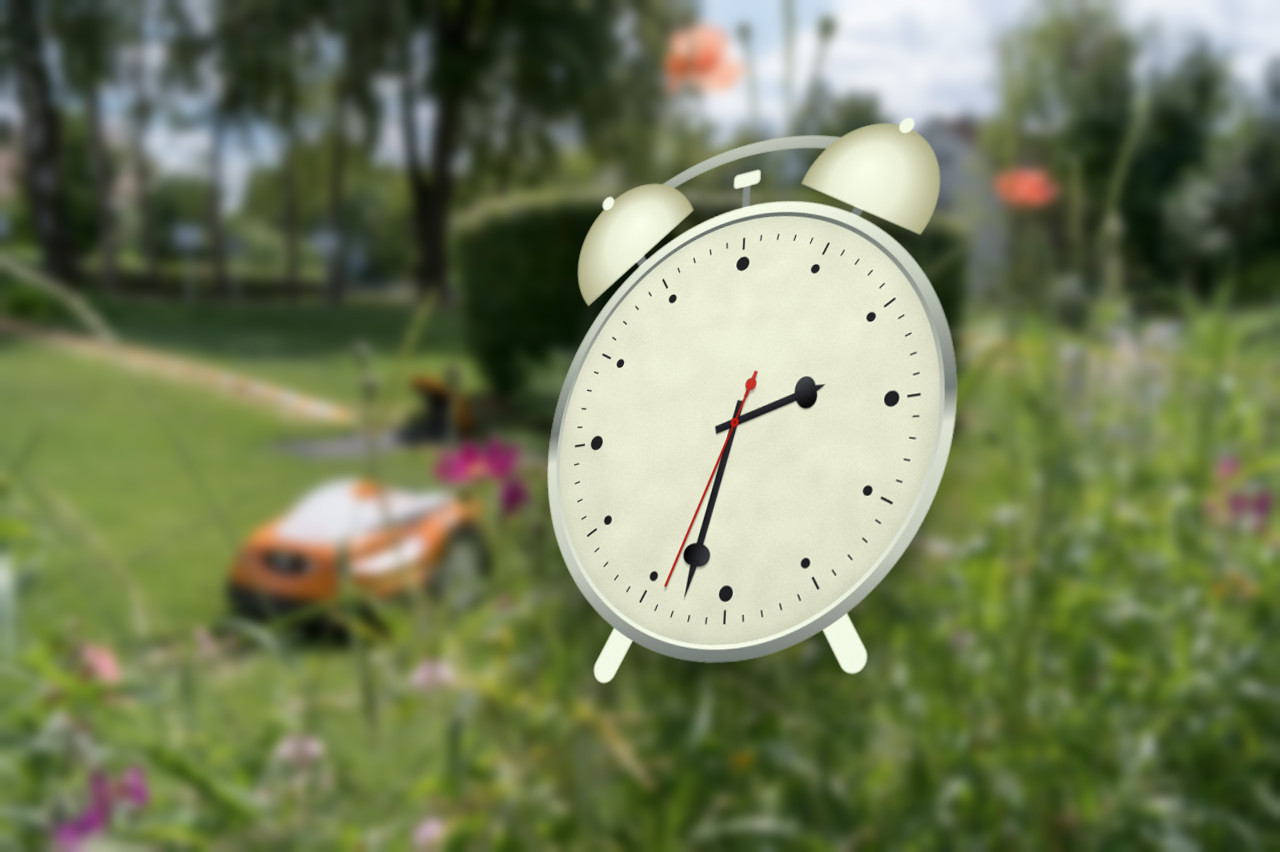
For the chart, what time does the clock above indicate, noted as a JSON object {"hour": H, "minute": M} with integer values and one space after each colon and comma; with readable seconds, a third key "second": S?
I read {"hour": 2, "minute": 32, "second": 34}
